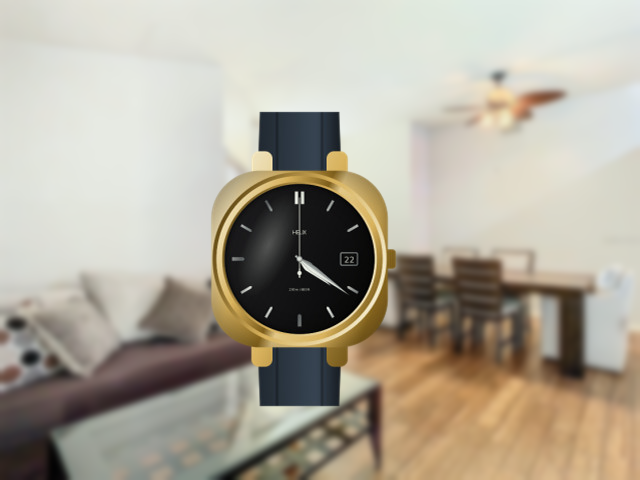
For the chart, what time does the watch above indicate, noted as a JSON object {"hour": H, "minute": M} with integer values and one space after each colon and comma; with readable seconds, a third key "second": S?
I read {"hour": 4, "minute": 21, "second": 0}
